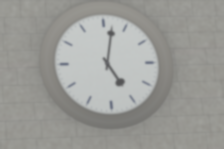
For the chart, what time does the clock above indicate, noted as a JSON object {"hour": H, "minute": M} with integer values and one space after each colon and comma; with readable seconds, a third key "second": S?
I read {"hour": 5, "minute": 2}
